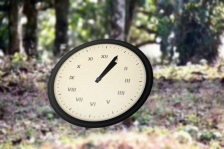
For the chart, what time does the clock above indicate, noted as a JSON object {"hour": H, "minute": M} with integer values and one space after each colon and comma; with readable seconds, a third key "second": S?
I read {"hour": 1, "minute": 4}
